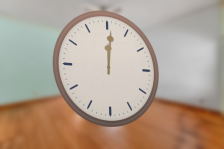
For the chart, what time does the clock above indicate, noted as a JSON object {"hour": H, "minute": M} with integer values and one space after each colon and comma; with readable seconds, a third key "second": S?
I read {"hour": 12, "minute": 1}
